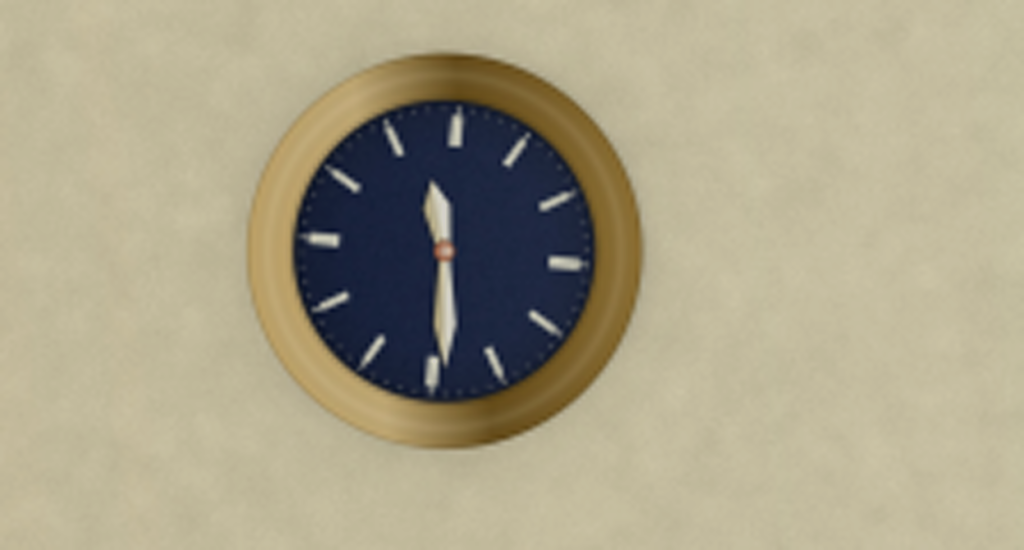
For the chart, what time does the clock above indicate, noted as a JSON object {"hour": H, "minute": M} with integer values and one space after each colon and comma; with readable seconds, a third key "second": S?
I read {"hour": 11, "minute": 29}
